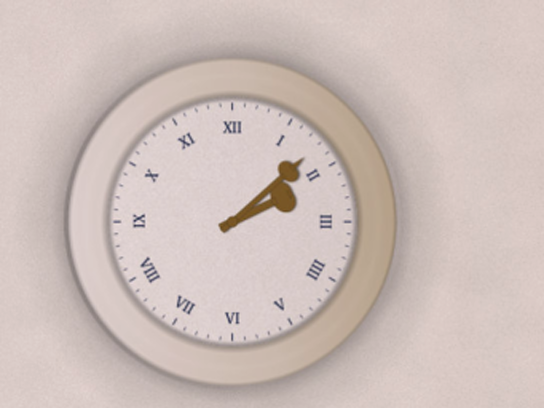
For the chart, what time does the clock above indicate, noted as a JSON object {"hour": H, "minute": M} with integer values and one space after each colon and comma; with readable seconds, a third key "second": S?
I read {"hour": 2, "minute": 8}
